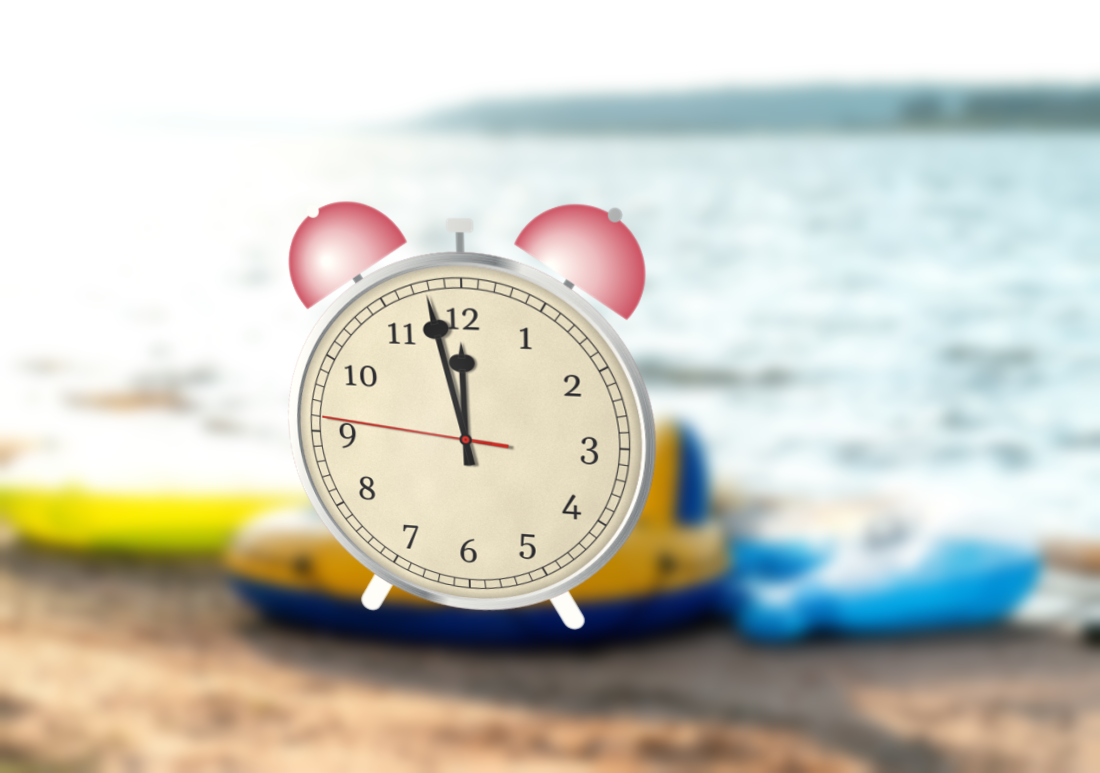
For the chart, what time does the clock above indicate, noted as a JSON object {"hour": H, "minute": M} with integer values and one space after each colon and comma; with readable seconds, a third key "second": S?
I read {"hour": 11, "minute": 57, "second": 46}
